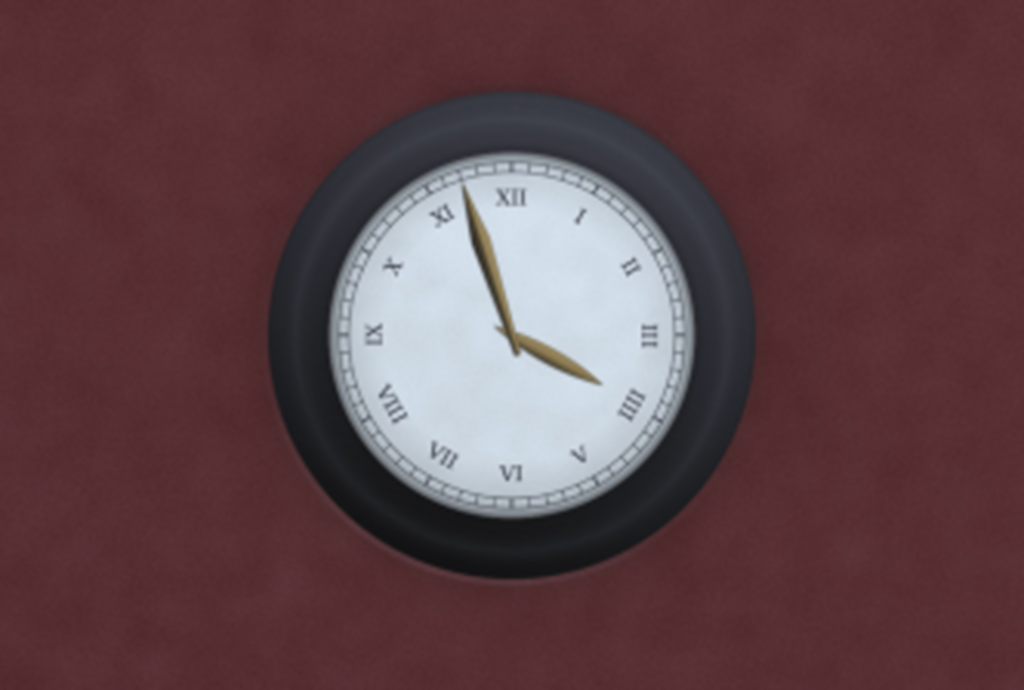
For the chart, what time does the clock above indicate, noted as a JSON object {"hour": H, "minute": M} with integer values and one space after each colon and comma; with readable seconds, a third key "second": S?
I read {"hour": 3, "minute": 57}
